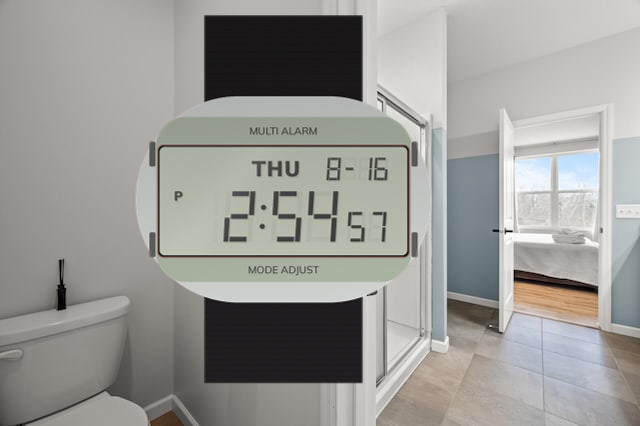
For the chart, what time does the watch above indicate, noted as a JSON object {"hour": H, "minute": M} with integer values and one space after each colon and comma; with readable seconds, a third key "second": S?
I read {"hour": 2, "minute": 54, "second": 57}
